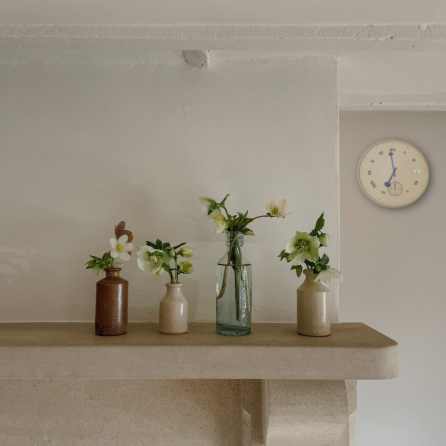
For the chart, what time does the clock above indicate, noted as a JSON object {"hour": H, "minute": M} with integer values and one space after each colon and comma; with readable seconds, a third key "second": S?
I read {"hour": 6, "minute": 59}
